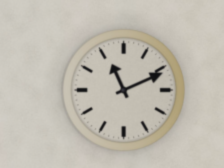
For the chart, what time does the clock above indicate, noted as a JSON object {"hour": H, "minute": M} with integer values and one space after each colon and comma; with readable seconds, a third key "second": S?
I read {"hour": 11, "minute": 11}
